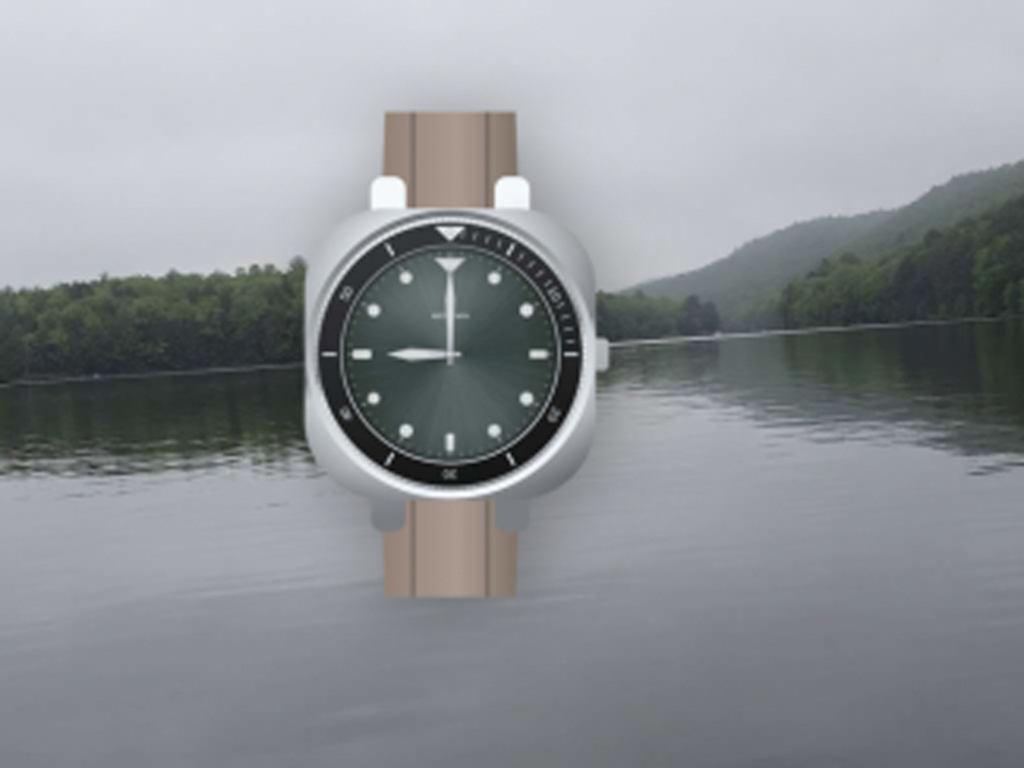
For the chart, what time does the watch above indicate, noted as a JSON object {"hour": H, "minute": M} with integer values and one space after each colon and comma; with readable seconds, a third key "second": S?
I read {"hour": 9, "minute": 0}
